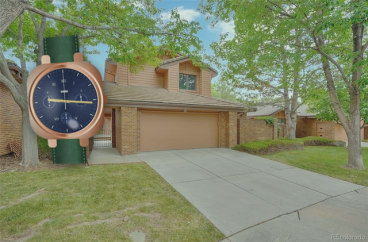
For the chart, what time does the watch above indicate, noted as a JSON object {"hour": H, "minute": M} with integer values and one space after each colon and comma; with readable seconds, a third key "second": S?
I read {"hour": 9, "minute": 16}
